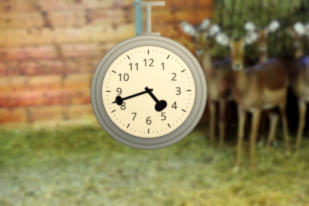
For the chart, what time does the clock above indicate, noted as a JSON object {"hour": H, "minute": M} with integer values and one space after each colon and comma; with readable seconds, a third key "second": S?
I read {"hour": 4, "minute": 42}
